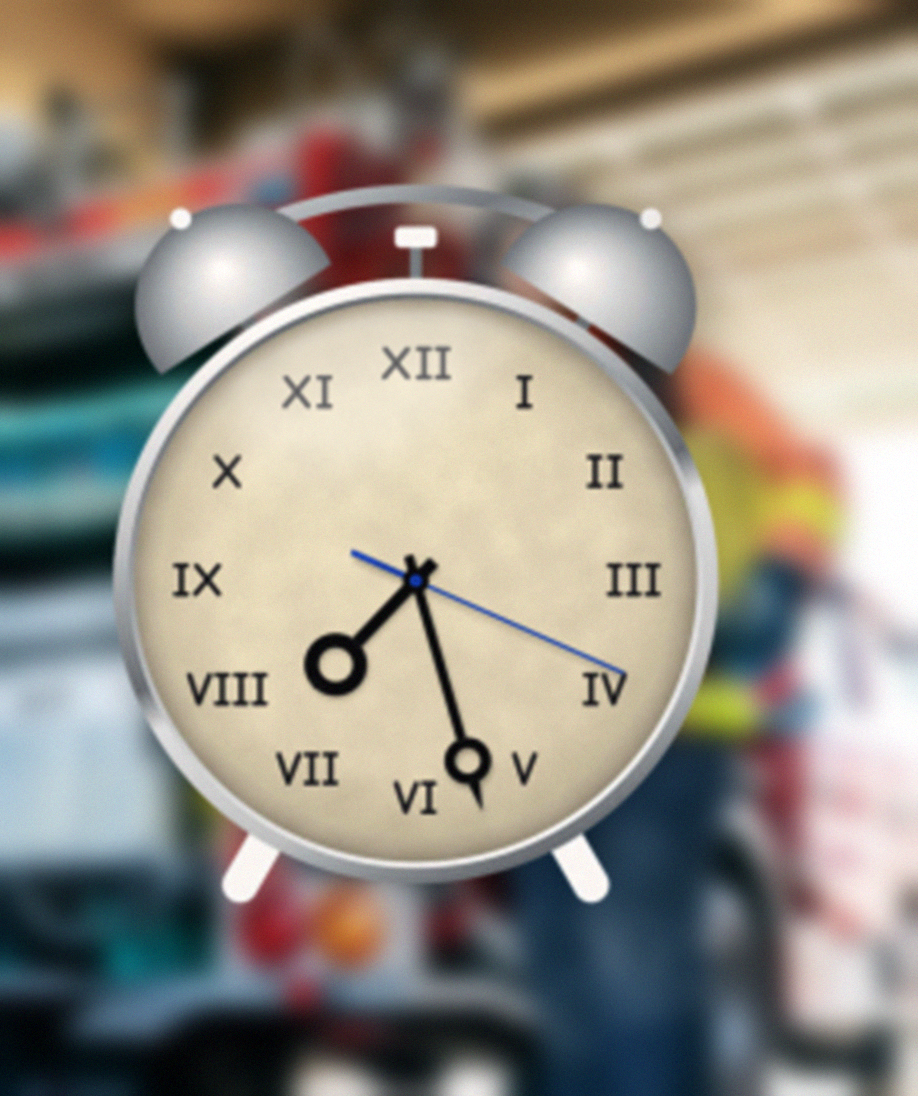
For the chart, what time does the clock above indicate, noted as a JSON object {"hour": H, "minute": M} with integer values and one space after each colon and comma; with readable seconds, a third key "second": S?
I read {"hour": 7, "minute": 27, "second": 19}
